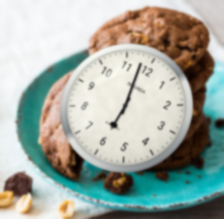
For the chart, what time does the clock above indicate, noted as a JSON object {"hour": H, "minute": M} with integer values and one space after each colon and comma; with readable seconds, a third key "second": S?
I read {"hour": 5, "minute": 58}
